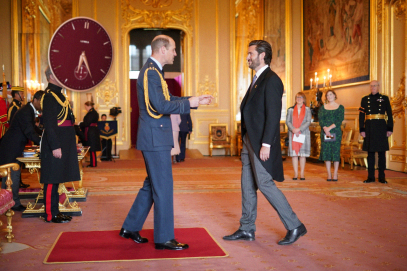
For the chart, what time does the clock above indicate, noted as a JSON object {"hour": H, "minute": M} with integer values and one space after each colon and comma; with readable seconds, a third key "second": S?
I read {"hour": 6, "minute": 25}
